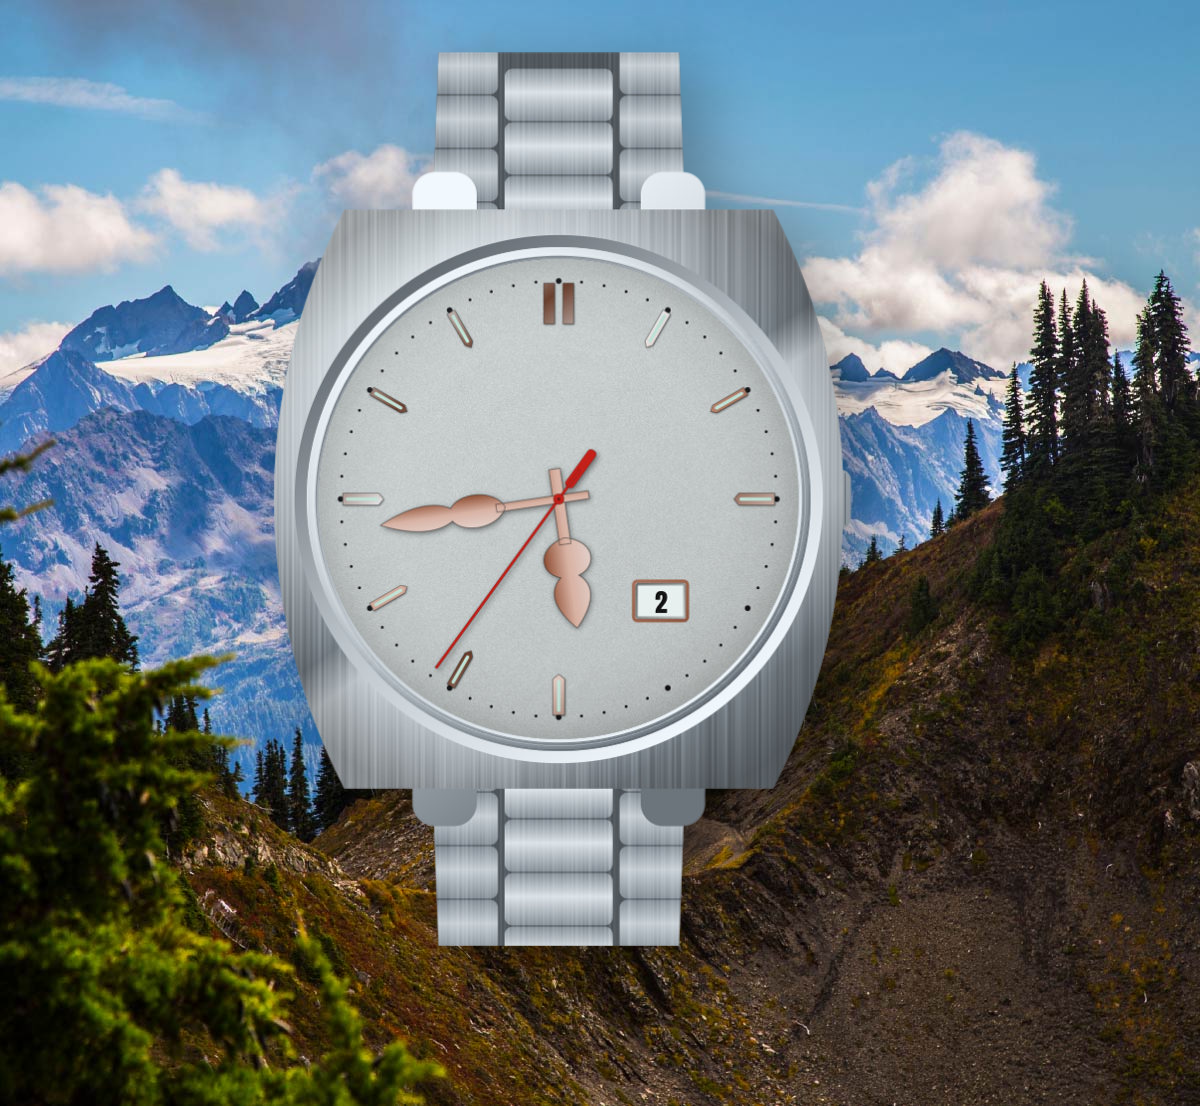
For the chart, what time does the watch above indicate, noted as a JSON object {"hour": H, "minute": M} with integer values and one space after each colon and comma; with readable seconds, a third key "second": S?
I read {"hour": 5, "minute": 43, "second": 36}
